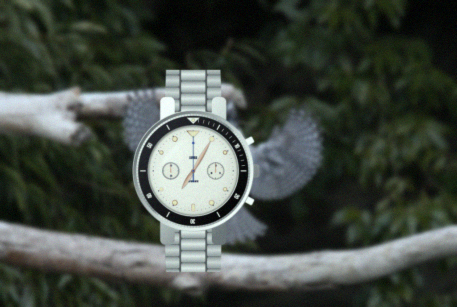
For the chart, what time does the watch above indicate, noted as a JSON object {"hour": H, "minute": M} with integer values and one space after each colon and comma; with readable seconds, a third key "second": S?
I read {"hour": 7, "minute": 5}
